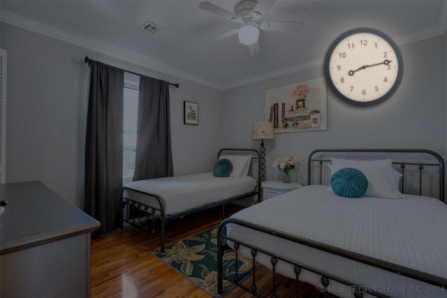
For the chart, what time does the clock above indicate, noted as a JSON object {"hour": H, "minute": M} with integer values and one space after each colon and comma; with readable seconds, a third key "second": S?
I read {"hour": 8, "minute": 13}
